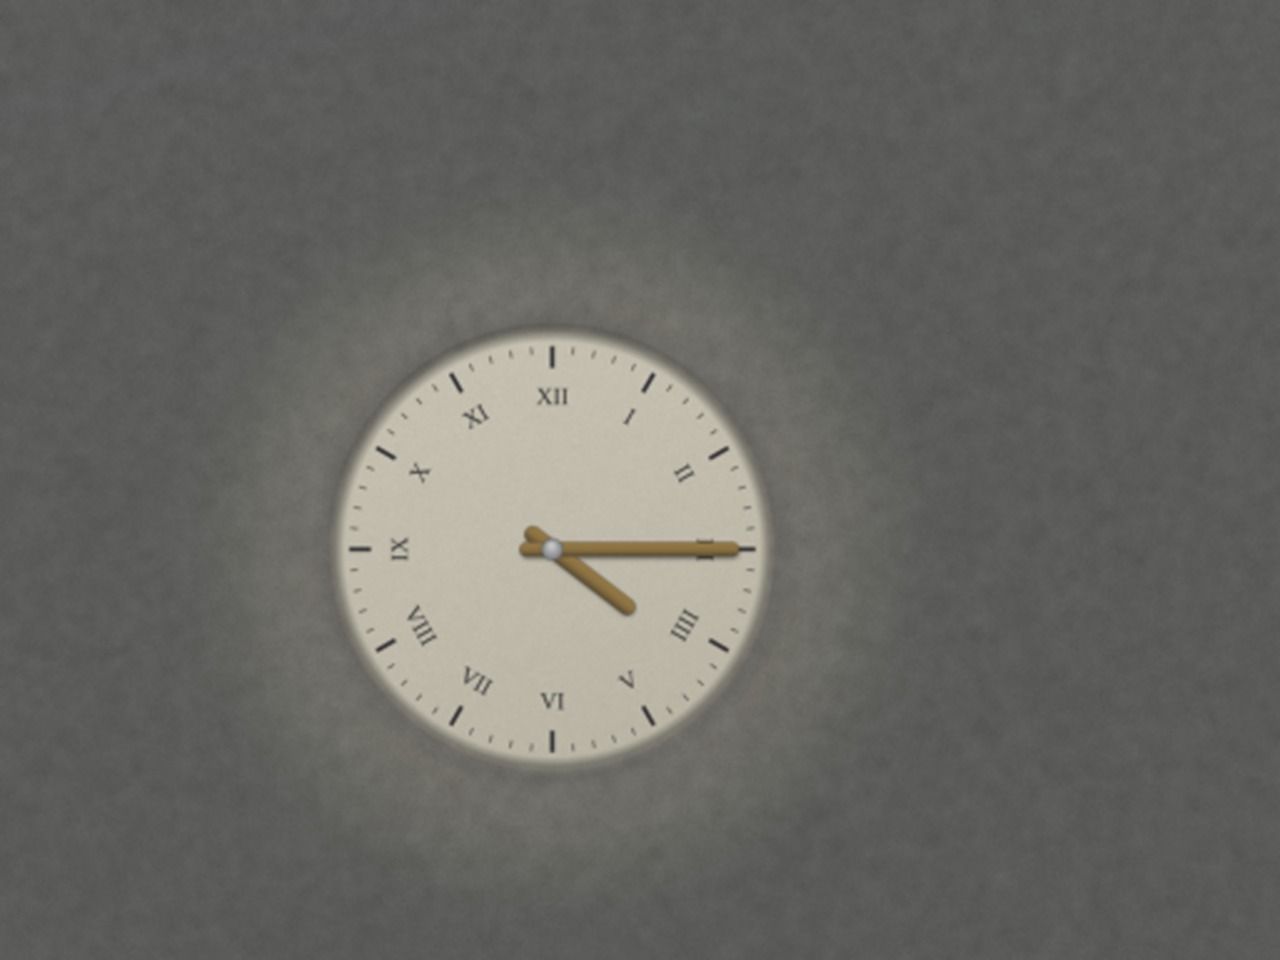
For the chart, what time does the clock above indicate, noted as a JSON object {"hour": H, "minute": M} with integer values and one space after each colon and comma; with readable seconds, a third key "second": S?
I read {"hour": 4, "minute": 15}
